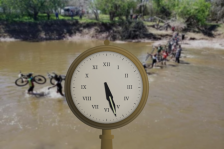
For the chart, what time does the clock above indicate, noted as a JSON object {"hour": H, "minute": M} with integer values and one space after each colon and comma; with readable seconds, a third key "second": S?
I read {"hour": 5, "minute": 27}
